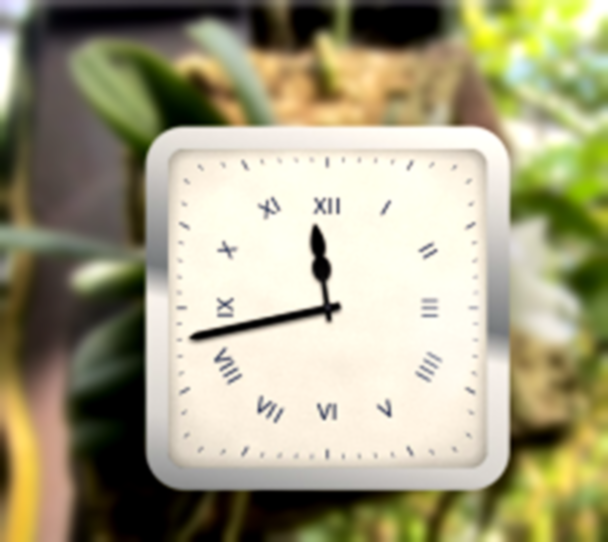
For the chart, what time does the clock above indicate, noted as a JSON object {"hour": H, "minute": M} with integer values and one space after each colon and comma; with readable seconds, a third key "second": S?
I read {"hour": 11, "minute": 43}
